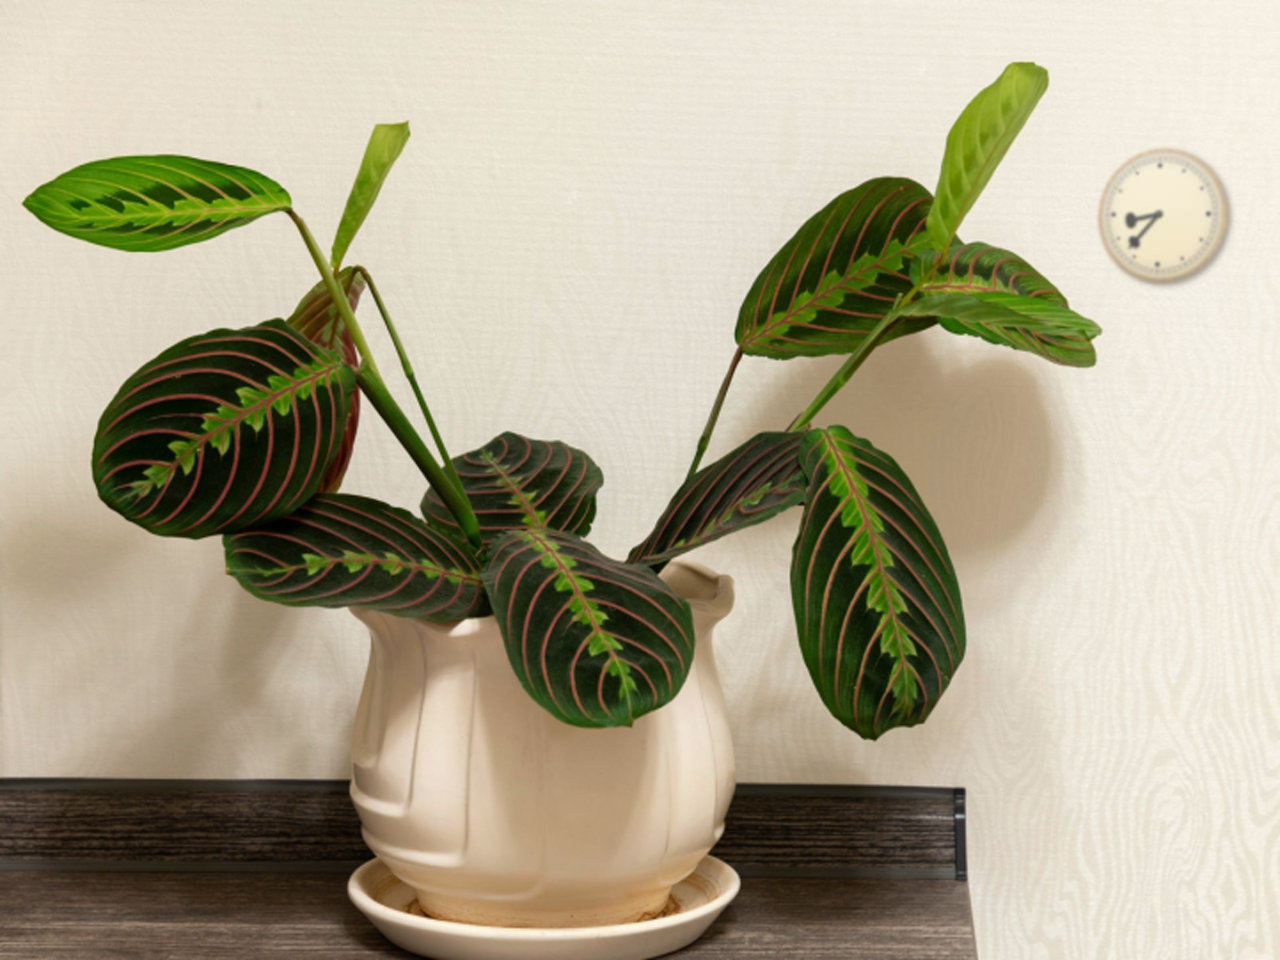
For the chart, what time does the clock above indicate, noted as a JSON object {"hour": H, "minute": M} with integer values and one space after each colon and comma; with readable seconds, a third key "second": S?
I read {"hour": 8, "minute": 37}
